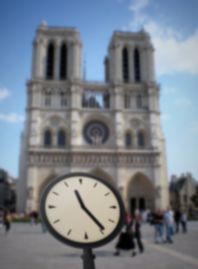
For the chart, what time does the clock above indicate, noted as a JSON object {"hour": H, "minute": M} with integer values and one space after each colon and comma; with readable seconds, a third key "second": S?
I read {"hour": 11, "minute": 24}
